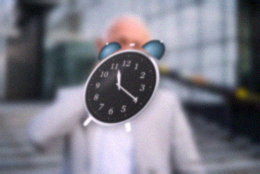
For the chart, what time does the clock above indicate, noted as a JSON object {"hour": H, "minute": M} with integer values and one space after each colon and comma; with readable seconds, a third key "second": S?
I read {"hour": 11, "minute": 20}
